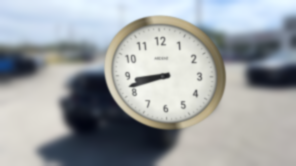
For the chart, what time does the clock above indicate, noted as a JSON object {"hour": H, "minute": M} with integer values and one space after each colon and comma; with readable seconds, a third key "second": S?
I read {"hour": 8, "minute": 42}
